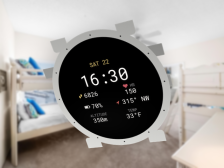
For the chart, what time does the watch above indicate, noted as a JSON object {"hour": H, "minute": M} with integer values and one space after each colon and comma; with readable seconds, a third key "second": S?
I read {"hour": 16, "minute": 30}
